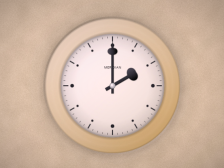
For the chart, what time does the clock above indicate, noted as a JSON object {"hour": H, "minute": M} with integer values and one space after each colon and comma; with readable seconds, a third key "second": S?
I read {"hour": 2, "minute": 0}
